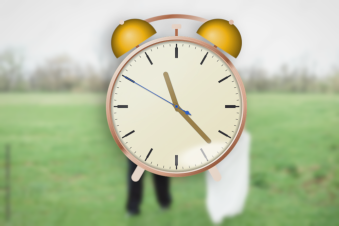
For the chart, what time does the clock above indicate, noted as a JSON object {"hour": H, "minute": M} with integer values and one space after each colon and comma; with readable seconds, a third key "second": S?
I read {"hour": 11, "minute": 22, "second": 50}
